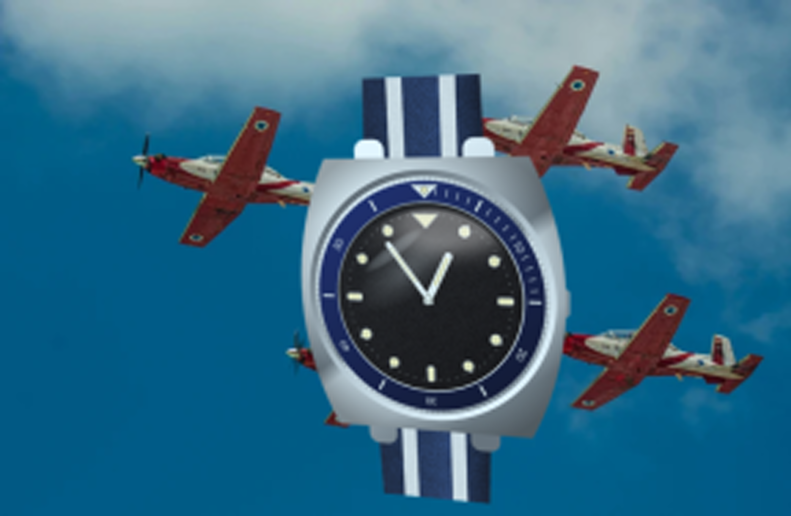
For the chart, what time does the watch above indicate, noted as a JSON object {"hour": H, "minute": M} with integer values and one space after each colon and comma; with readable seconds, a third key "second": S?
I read {"hour": 12, "minute": 54}
